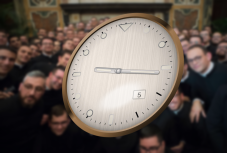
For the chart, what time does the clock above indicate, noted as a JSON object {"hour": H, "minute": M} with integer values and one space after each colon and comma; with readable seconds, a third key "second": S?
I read {"hour": 9, "minute": 16}
